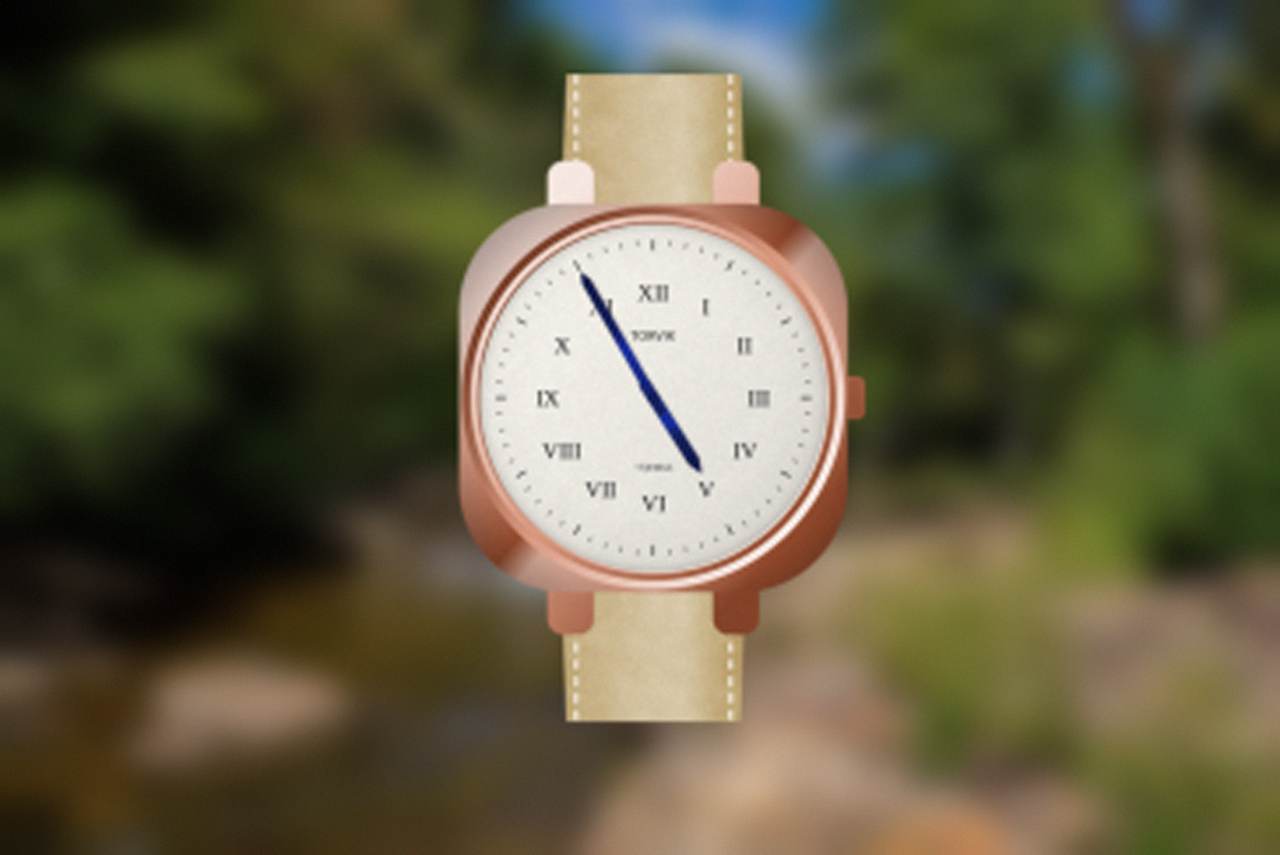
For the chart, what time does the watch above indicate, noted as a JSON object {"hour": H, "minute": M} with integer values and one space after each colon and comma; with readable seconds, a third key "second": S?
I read {"hour": 4, "minute": 55}
